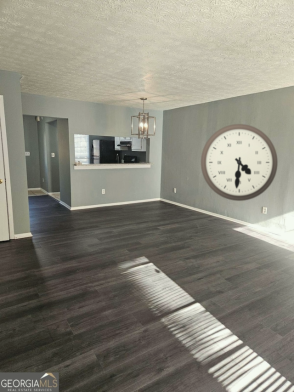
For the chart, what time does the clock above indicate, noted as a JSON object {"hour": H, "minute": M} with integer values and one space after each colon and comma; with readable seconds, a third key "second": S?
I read {"hour": 4, "minute": 31}
